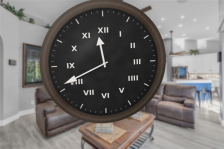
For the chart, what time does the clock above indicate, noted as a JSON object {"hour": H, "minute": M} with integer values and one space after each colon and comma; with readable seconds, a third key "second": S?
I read {"hour": 11, "minute": 41}
